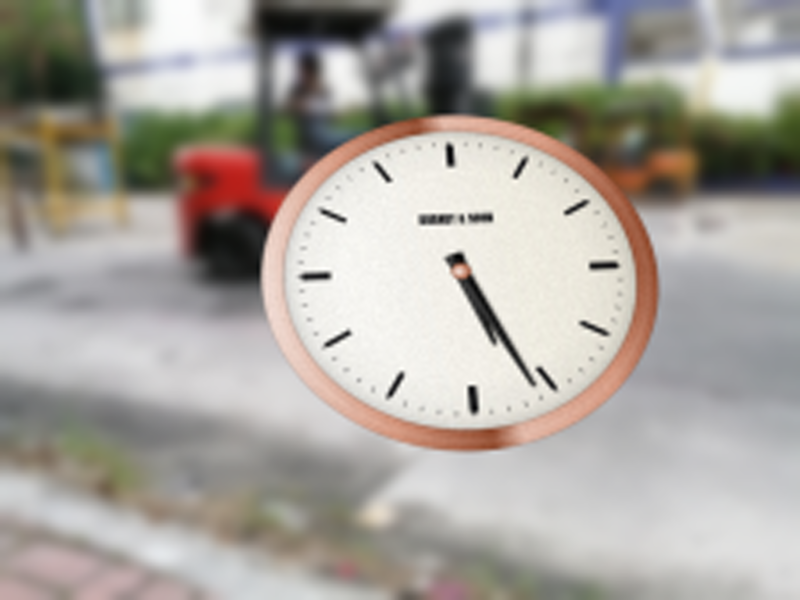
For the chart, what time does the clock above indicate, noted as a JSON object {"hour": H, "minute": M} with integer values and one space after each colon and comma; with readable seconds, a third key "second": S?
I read {"hour": 5, "minute": 26}
